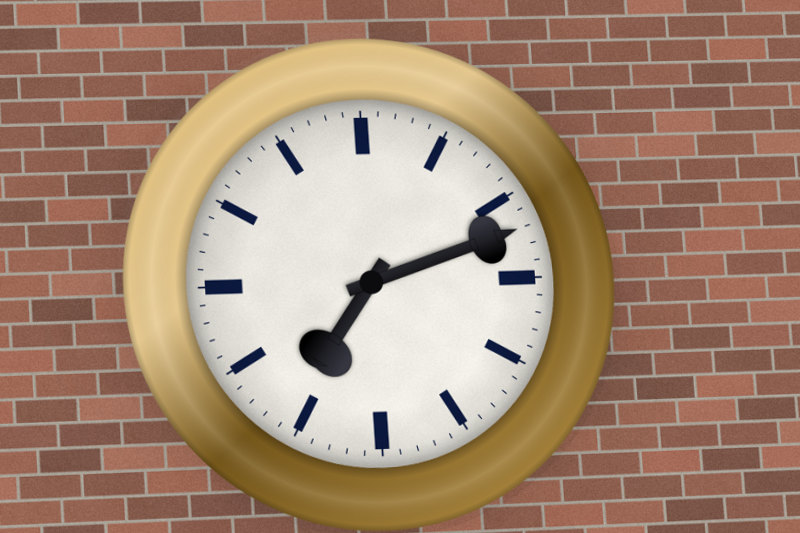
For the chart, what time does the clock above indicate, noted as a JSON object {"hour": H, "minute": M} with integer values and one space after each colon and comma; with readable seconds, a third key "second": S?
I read {"hour": 7, "minute": 12}
